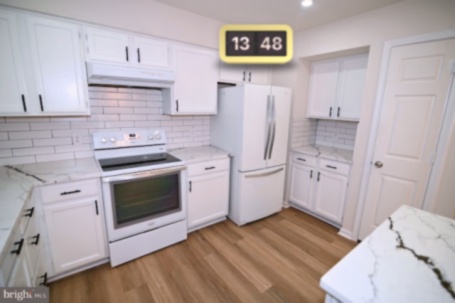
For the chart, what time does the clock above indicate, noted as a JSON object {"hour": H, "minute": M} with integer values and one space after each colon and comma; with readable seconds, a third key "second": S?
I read {"hour": 13, "minute": 48}
